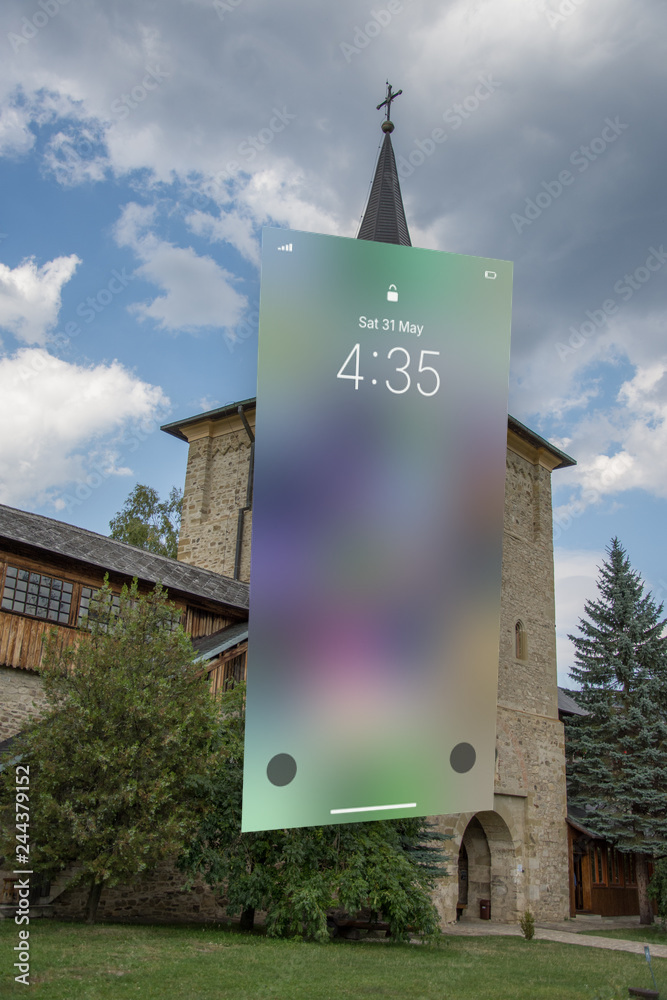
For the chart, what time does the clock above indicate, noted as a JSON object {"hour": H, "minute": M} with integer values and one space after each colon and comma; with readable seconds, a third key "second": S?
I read {"hour": 4, "minute": 35}
